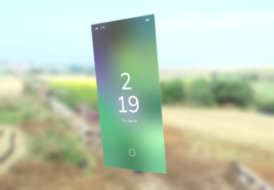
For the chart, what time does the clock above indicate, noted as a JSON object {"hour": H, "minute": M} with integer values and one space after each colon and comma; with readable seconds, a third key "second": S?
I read {"hour": 2, "minute": 19}
